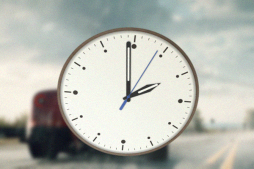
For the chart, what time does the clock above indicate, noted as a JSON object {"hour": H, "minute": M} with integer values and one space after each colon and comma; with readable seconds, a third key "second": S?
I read {"hour": 1, "minute": 59, "second": 4}
